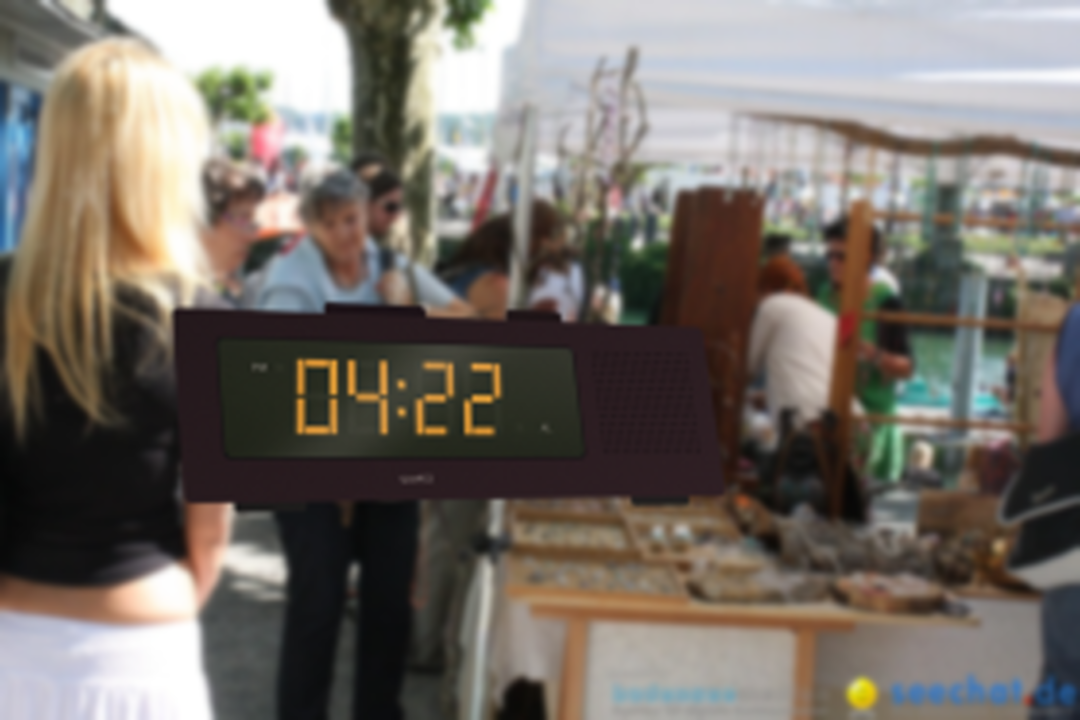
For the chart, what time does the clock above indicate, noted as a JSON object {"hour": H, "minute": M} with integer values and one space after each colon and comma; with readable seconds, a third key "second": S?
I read {"hour": 4, "minute": 22}
